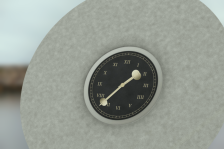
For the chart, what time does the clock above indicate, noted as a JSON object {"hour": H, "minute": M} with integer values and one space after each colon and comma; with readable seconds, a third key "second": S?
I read {"hour": 1, "minute": 37}
